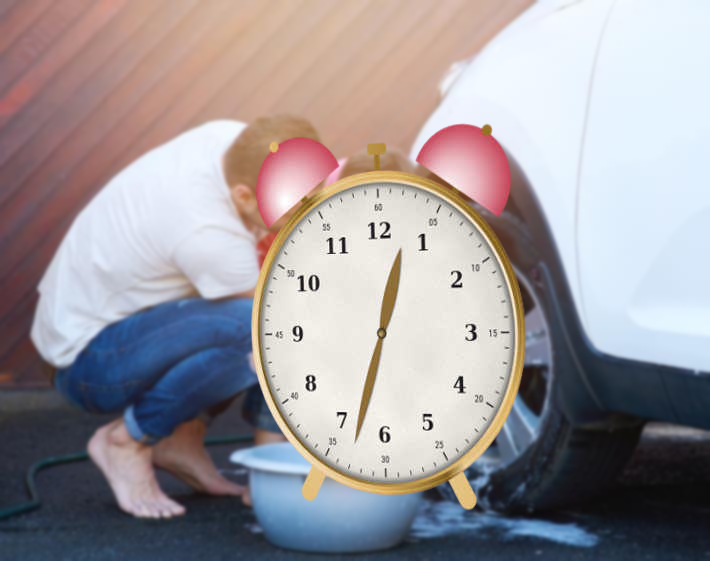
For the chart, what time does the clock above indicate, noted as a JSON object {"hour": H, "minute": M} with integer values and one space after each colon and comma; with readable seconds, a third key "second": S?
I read {"hour": 12, "minute": 33}
